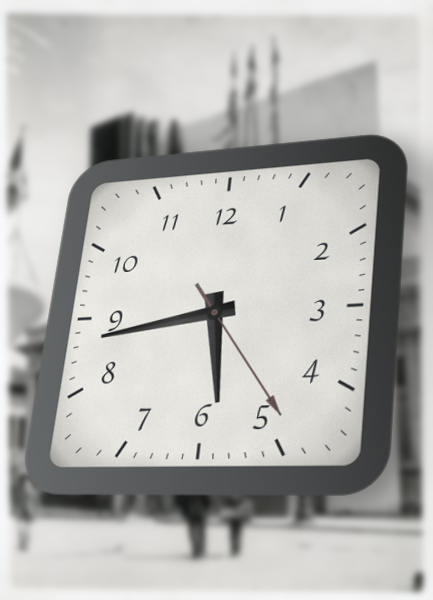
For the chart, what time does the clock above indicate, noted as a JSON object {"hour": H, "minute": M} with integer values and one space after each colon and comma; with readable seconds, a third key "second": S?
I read {"hour": 5, "minute": 43, "second": 24}
